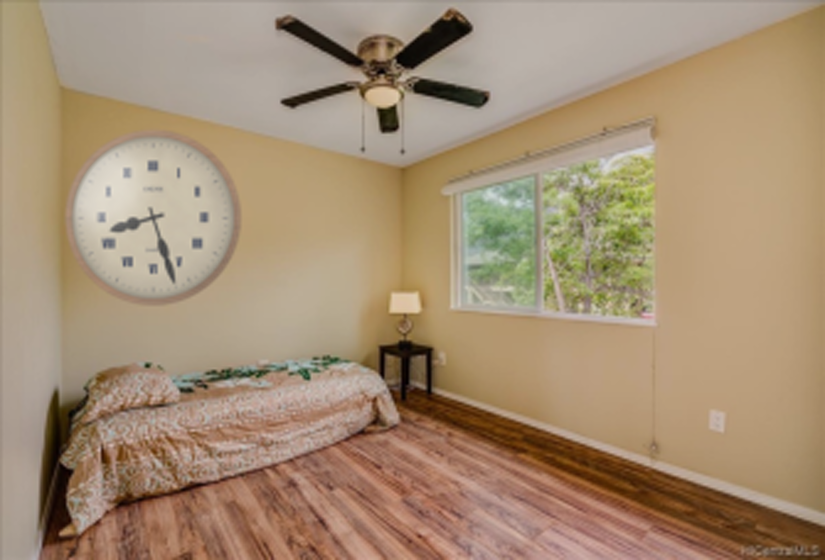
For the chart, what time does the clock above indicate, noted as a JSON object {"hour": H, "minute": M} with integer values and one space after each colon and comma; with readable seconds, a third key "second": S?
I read {"hour": 8, "minute": 27}
